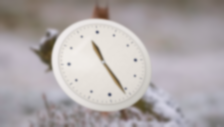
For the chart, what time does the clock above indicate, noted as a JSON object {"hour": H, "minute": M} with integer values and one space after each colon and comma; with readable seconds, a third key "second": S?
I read {"hour": 11, "minute": 26}
